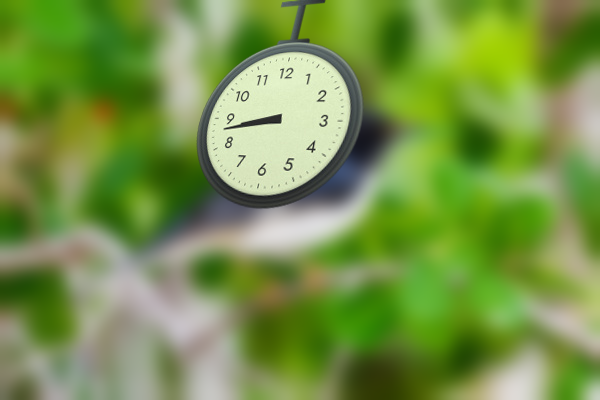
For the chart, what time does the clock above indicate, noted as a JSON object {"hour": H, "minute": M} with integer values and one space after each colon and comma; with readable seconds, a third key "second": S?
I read {"hour": 8, "minute": 43}
